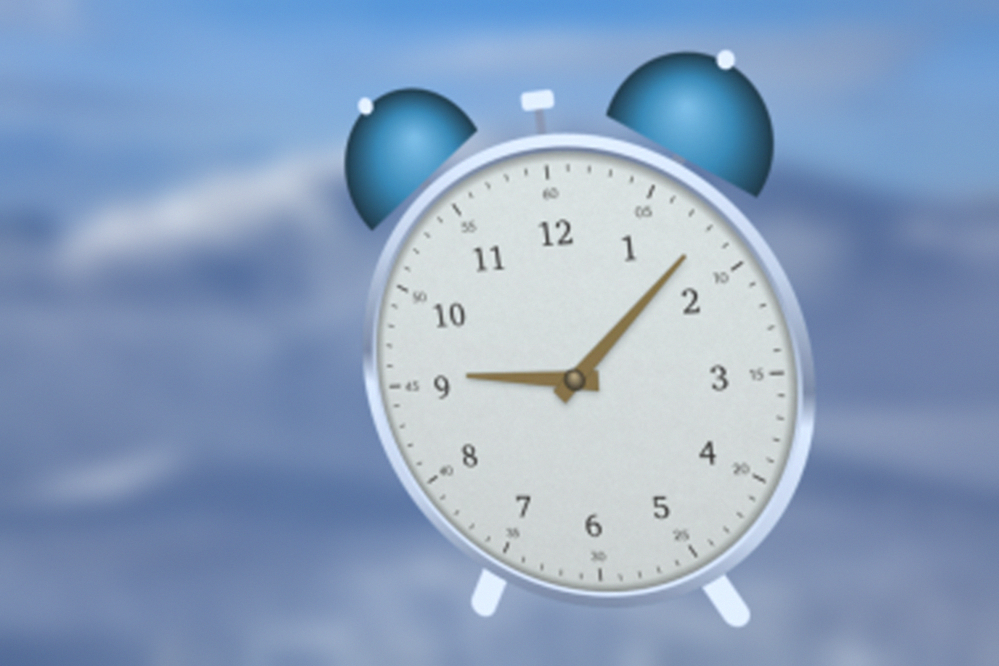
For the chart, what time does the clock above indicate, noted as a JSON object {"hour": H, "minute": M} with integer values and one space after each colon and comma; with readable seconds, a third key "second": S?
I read {"hour": 9, "minute": 8}
